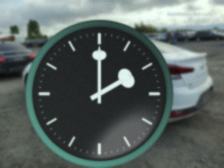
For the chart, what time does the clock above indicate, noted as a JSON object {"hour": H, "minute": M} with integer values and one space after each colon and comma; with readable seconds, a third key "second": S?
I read {"hour": 2, "minute": 0}
